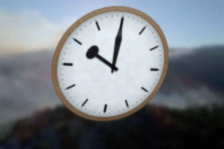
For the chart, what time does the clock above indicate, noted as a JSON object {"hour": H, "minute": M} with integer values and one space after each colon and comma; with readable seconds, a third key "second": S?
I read {"hour": 10, "minute": 0}
